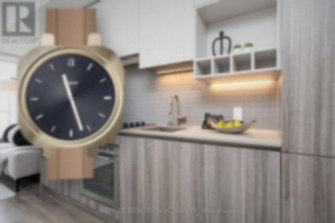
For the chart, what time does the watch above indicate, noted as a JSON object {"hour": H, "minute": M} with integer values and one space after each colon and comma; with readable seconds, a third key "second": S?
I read {"hour": 11, "minute": 27}
